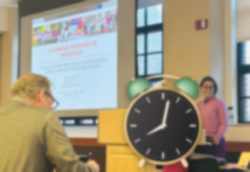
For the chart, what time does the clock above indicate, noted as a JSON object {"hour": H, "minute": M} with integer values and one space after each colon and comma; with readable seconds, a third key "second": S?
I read {"hour": 8, "minute": 2}
